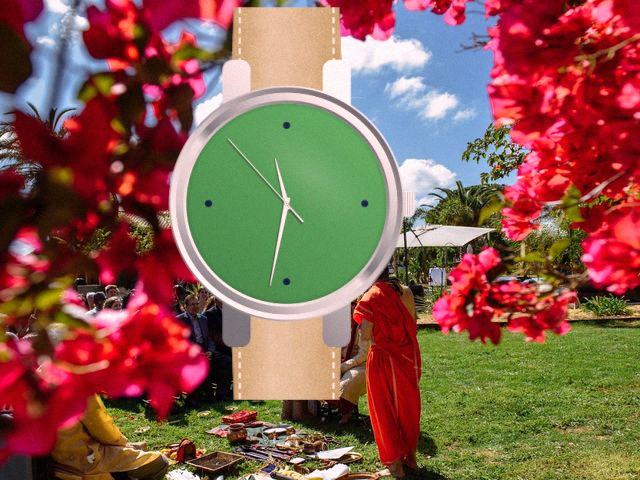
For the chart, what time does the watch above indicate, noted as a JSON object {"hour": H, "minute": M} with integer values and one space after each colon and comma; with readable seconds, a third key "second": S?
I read {"hour": 11, "minute": 31, "second": 53}
